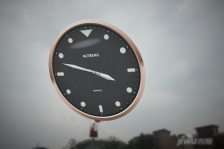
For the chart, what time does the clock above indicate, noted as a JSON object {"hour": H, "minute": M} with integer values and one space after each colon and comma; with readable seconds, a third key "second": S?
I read {"hour": 3, "minute": 48}
